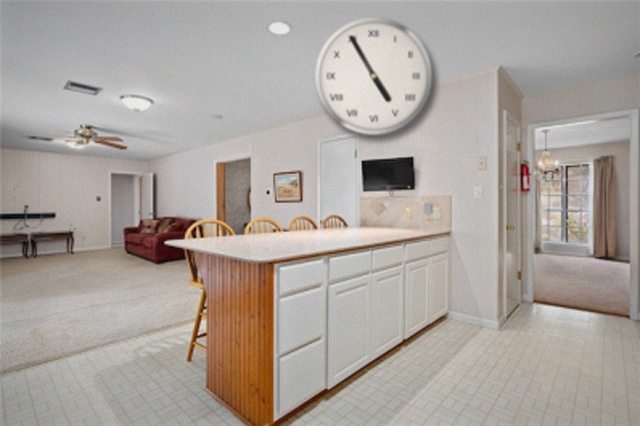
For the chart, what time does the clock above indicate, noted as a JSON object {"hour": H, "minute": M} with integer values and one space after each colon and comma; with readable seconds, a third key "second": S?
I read {"hour": 4, "minute": 55}
